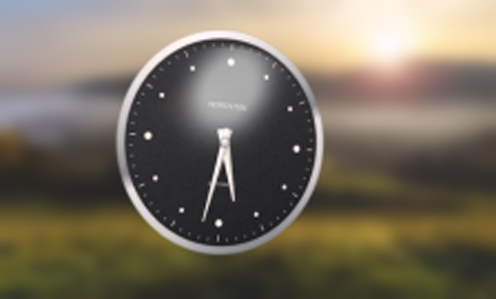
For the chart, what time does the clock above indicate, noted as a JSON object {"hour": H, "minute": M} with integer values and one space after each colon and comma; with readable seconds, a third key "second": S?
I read {"hour": 5, "minute": 32}
